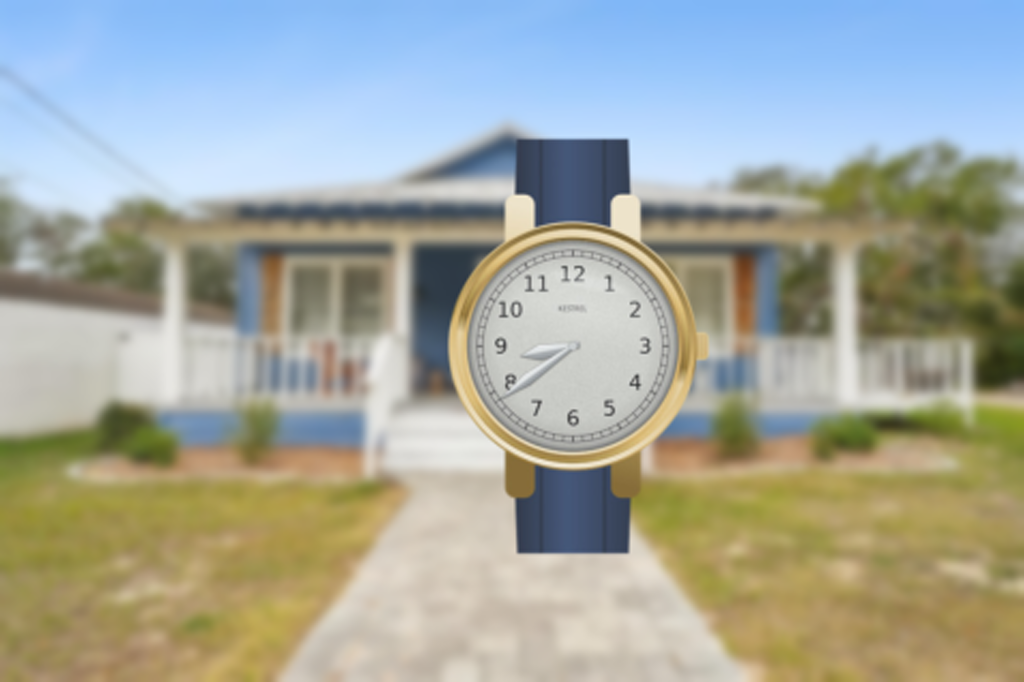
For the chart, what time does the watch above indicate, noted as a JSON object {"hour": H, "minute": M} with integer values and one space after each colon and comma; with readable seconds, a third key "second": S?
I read {"hour": 8, "minute": 39}
